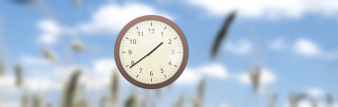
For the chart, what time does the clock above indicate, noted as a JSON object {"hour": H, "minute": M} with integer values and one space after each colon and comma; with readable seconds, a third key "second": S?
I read {"hour": 1, "minute": 39}
